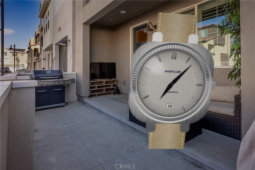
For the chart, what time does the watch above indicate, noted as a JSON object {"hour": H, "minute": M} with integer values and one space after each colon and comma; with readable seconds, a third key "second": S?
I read {"hour": 7, "minute": 7}
